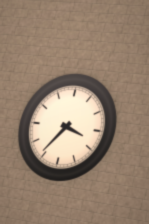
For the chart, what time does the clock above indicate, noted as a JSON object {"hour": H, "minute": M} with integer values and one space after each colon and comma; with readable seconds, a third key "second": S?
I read {"hour": 3, "minute": 36}
